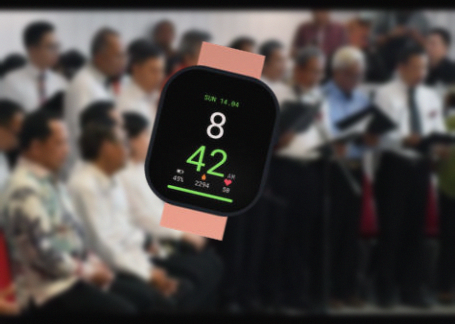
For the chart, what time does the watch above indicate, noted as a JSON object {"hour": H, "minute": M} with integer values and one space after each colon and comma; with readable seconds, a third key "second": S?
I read {"hour": 8, "minute": 42}
